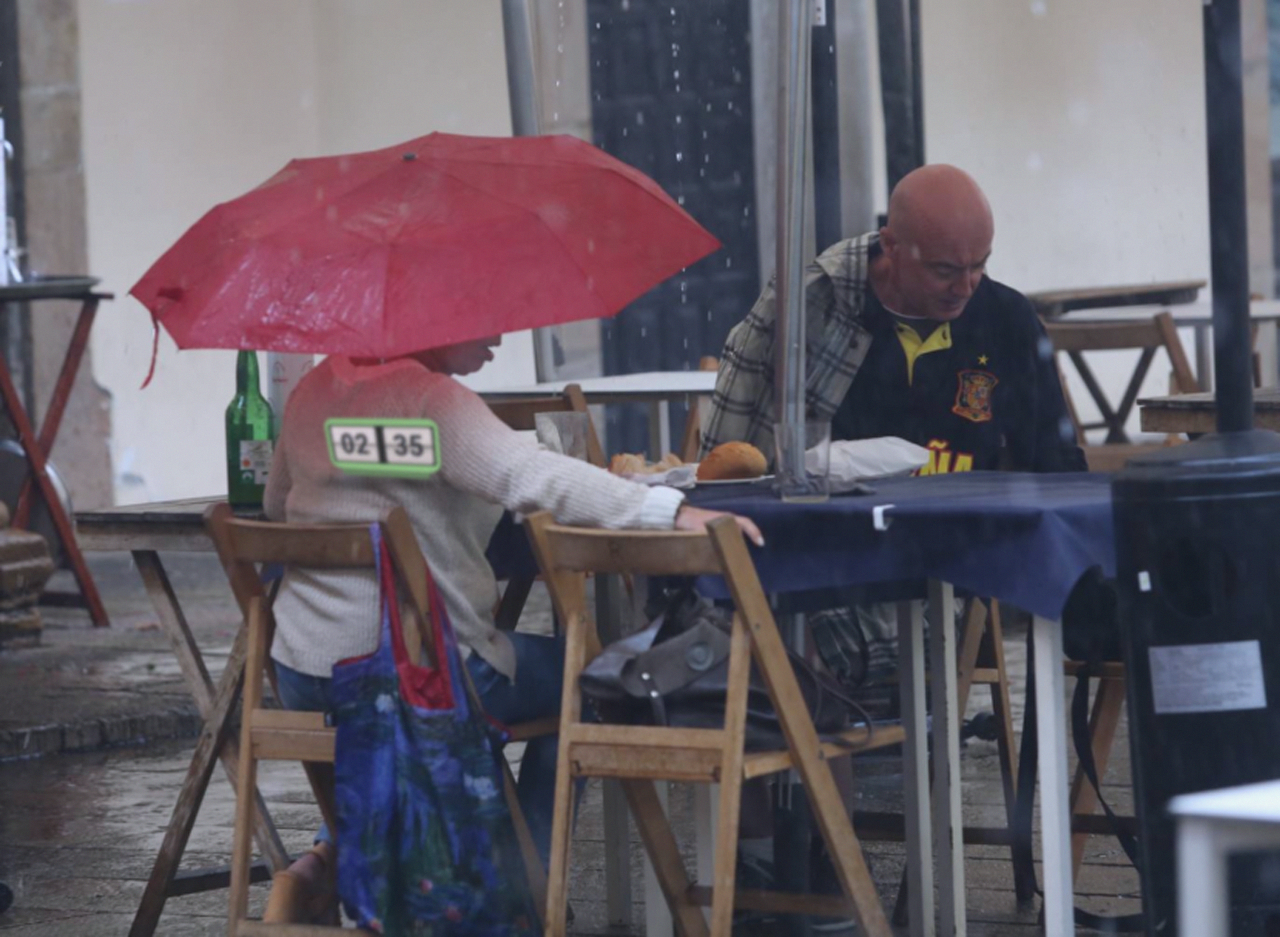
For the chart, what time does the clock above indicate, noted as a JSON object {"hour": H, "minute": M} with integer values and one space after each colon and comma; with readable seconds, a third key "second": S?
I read {"hour": 2, "minute": 35}
